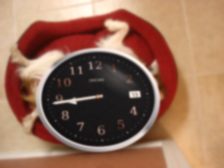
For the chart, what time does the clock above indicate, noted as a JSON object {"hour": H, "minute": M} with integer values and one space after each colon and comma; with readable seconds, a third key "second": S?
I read {"hour": 8, "minute": 44}
